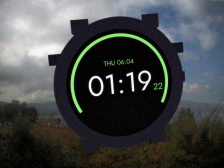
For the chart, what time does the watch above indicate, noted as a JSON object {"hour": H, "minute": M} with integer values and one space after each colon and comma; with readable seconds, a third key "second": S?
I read {"hour": 1, "minute": 19, "second": 22}
